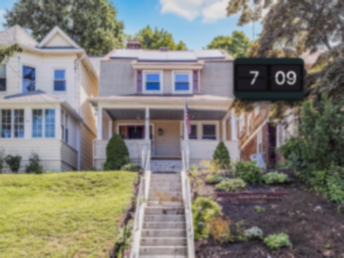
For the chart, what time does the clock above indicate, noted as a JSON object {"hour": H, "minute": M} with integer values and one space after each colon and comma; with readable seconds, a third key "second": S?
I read {"hour": 7, "minute": 9}
